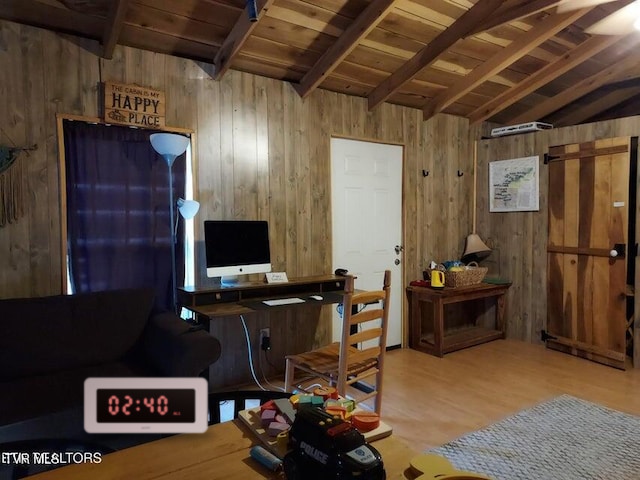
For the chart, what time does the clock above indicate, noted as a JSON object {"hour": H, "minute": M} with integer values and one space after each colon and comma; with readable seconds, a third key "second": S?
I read {"hour": 2, "minute": 40}
